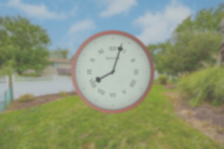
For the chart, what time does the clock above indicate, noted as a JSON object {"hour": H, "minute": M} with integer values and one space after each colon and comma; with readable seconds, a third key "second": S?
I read {"hour": 8, "minute": 3}
